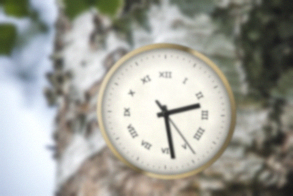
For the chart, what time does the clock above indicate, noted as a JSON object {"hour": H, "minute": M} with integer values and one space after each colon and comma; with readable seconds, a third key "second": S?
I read {"hour": 2, "minute": 28, "second": 24}
